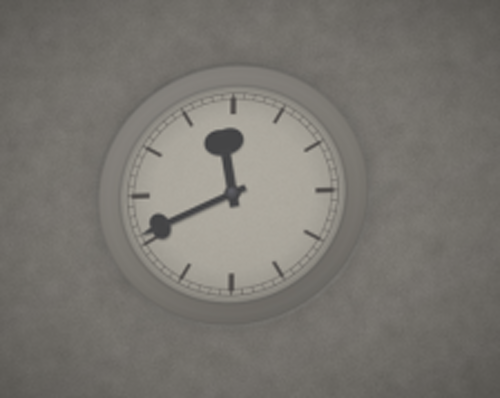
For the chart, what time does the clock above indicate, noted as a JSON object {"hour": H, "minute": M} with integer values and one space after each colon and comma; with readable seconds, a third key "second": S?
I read {"hour": 11, "minute": 41}
